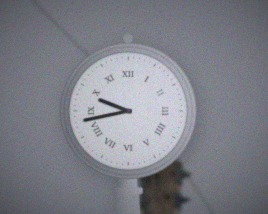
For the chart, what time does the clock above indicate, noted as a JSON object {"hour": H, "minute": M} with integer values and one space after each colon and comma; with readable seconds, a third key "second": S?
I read {"hour": 9, "minute": 43}
